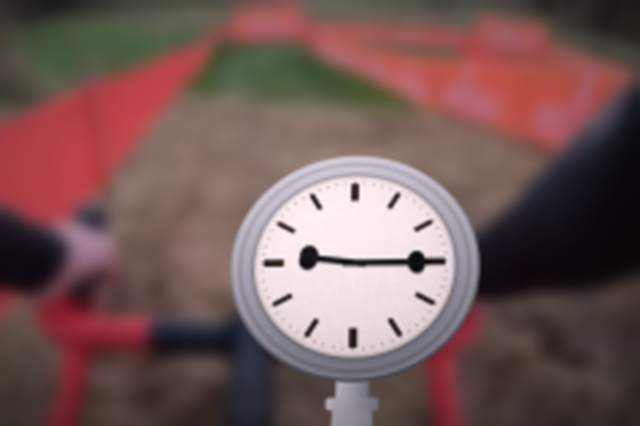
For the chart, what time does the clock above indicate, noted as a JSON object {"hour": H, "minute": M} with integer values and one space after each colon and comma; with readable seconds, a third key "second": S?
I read {"hour": 9, "minute": 15}
